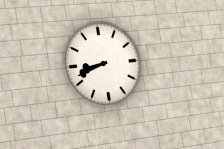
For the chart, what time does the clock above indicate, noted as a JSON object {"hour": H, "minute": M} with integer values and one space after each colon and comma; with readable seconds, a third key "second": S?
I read {"hour": 8, "minute": 42}
